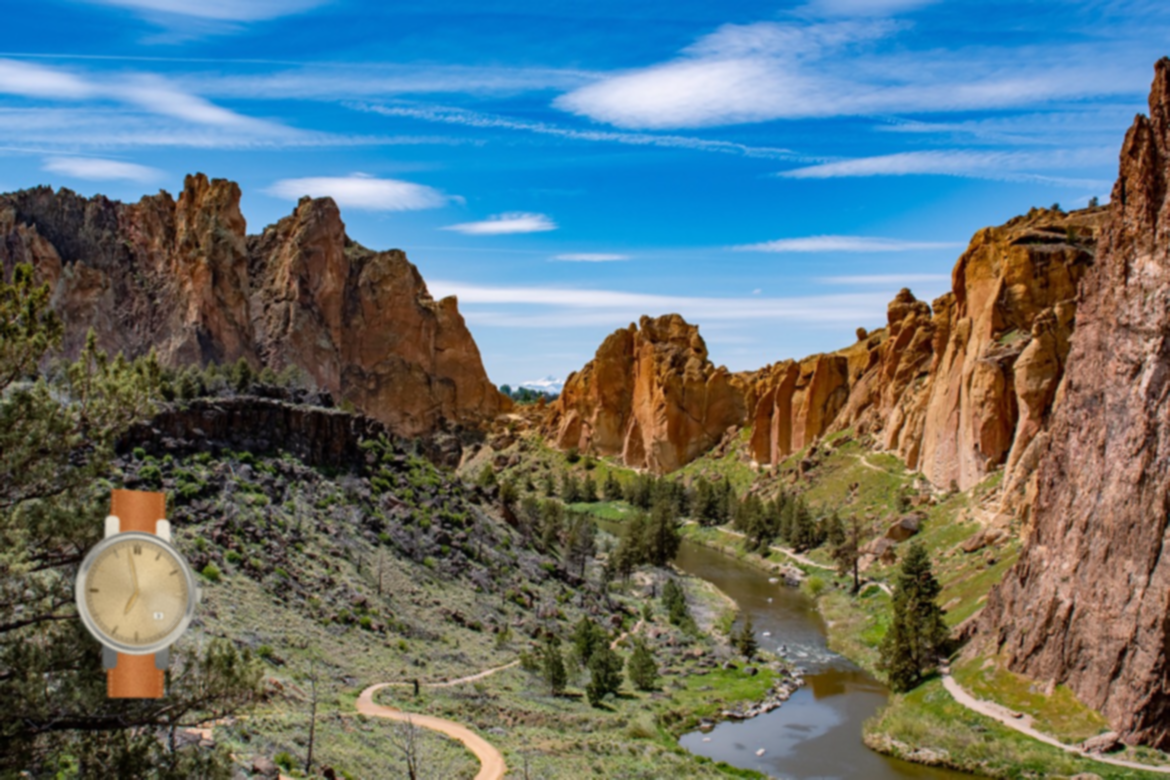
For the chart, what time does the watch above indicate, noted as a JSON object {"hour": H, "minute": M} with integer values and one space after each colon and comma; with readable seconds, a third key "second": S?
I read {"hour": 6, "minute": 58}
